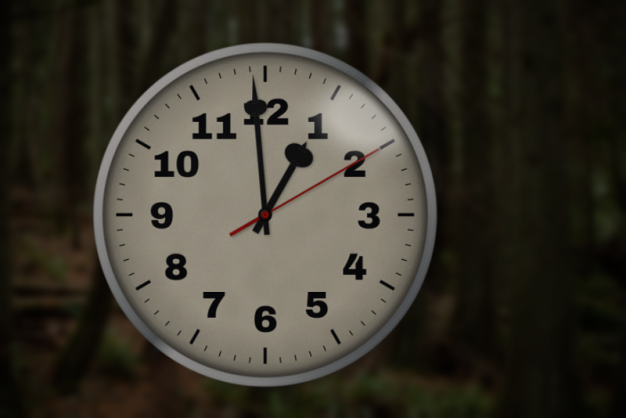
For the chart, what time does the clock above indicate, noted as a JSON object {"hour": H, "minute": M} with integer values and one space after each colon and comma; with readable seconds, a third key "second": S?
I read {"hour": 12, "minute": 59, "second": 10}
